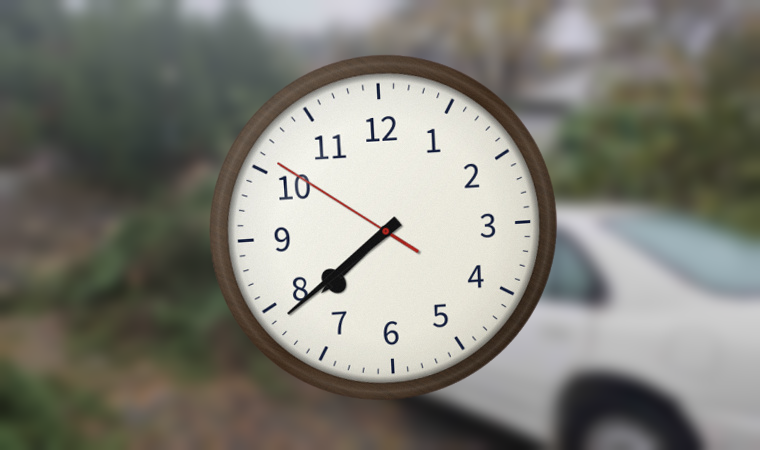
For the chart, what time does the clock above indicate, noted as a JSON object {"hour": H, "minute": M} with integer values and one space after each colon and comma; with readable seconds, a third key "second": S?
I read {"hour": 7, "minute": 38, "second": 51}
